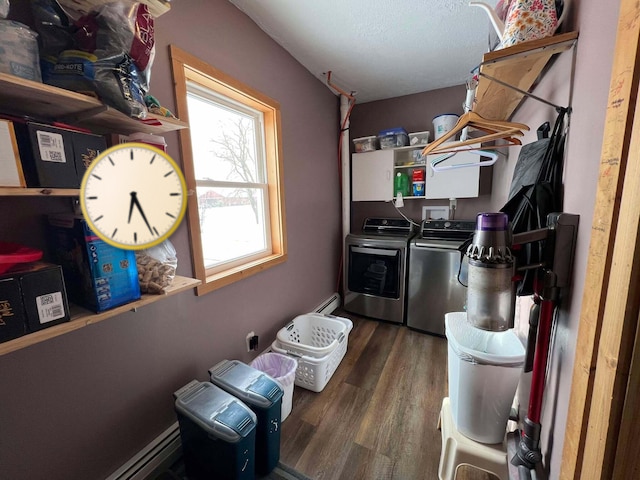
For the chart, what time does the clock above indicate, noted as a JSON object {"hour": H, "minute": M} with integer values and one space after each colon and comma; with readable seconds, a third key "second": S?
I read {"hour": 6, "minute": 26}
